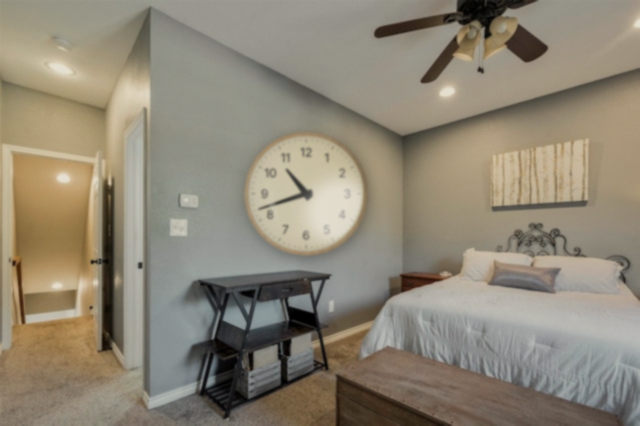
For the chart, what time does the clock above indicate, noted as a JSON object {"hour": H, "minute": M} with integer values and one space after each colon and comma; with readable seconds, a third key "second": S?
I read {"hour": 10, "minute": 42}
